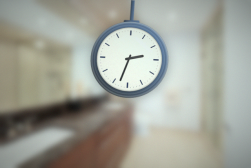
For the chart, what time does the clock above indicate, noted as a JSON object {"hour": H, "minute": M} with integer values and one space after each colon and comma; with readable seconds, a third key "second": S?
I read {"hour": 2, "minute": 33}
